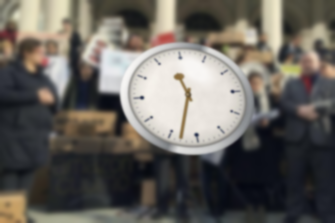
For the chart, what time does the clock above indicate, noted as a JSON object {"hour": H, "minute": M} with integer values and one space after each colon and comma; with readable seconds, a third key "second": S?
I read {"hour": 11, "minute": 33}
